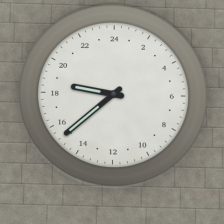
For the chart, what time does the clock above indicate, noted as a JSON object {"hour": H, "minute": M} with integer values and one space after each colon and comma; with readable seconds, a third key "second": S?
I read {"hour": 18, "minute": 38}
